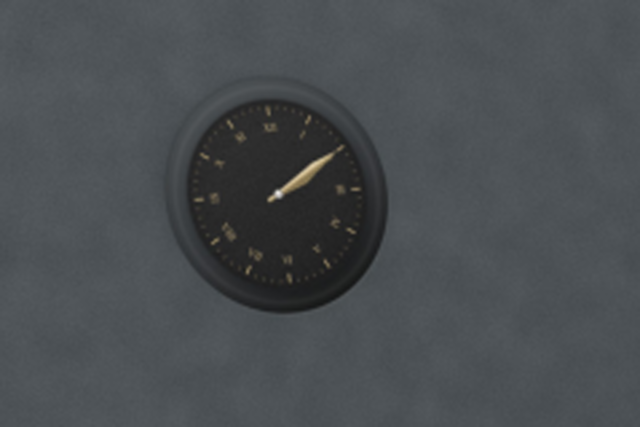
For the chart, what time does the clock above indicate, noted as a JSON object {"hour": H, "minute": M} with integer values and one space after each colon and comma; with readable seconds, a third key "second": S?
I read {"hour": 2, "minute": 10}
